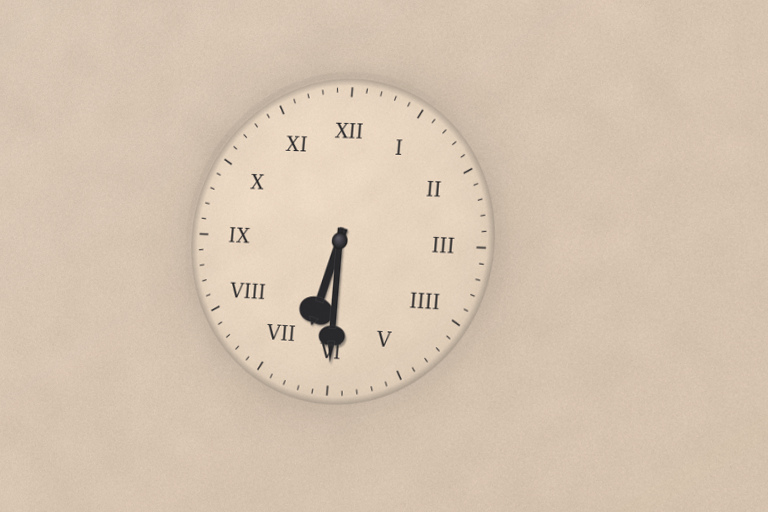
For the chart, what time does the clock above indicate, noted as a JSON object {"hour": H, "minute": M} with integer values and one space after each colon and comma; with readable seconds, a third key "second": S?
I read {"hour": 6, "minute": 30}
